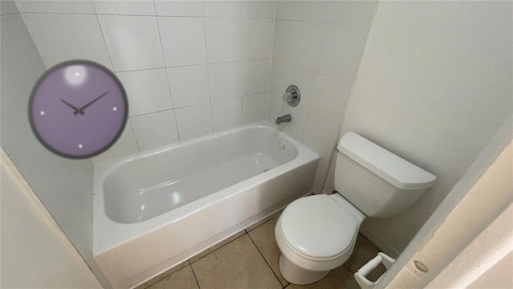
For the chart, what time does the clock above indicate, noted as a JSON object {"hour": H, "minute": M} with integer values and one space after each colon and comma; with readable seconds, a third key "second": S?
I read {"hour": 10, "minute": 10}
